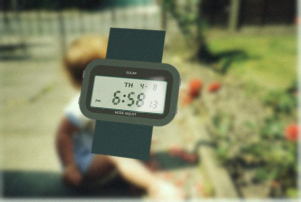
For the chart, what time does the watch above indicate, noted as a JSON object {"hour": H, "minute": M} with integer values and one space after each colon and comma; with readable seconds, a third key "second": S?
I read {"hour": 6, "minute": 58, "second": 13}
